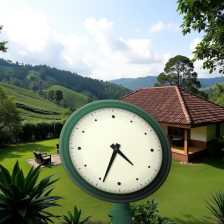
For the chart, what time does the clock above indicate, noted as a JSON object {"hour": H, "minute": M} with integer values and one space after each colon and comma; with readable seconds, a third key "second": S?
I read {"hour": 4, "minute": 34}
